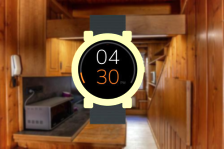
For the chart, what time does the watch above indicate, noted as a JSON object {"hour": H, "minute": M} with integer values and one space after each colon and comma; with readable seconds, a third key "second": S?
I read {"hour": 4, "minute": 30}
